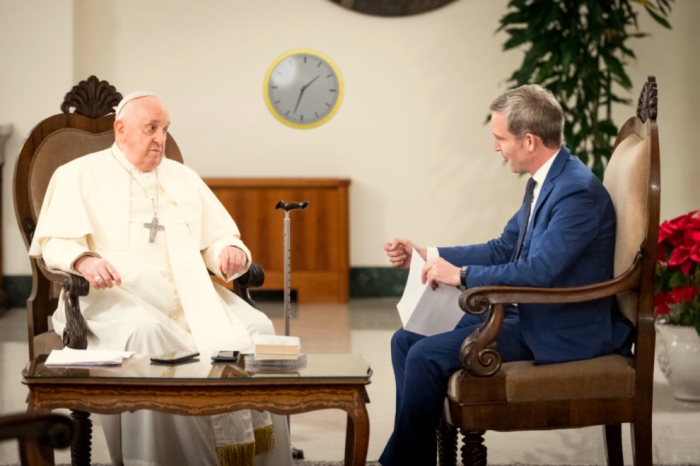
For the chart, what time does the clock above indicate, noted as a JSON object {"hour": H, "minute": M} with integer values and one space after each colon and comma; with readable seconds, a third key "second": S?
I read {"hour": 1, "minute": 33}
